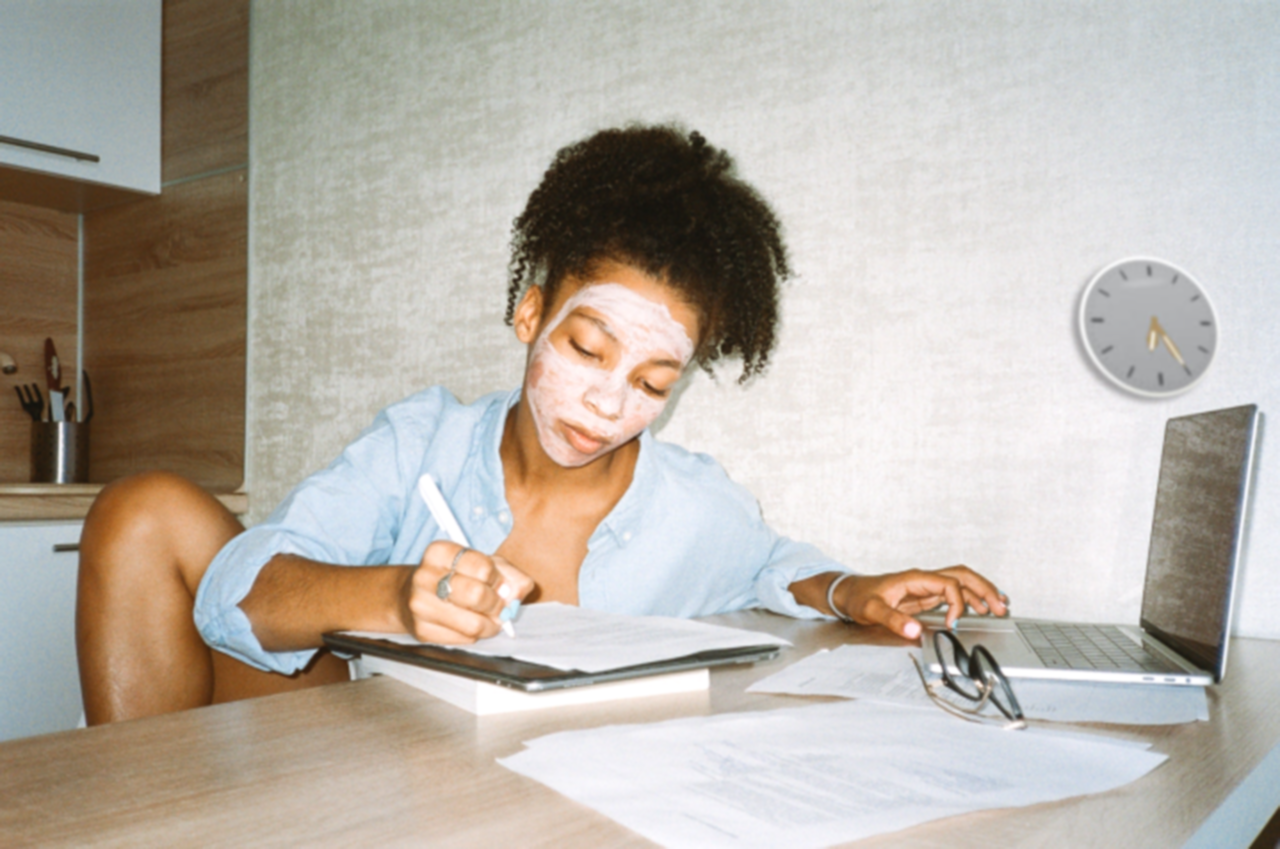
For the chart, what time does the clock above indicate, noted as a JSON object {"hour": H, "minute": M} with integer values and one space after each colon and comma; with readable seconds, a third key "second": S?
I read {"hour": 6, "minute": 25}
